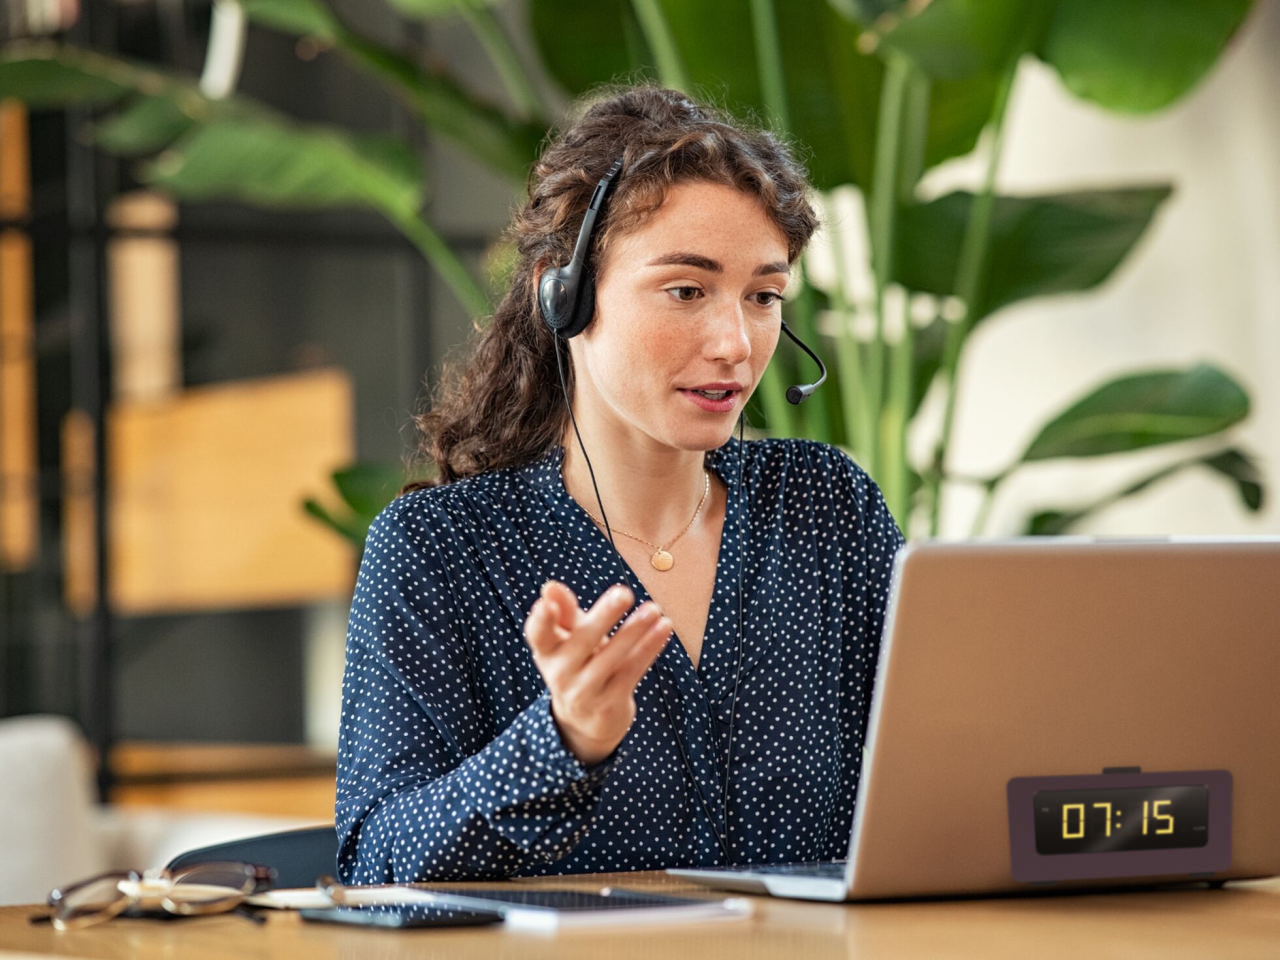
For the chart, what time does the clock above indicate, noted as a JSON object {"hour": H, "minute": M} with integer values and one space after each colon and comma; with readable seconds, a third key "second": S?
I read {"hour": 7, "minute": 15}
